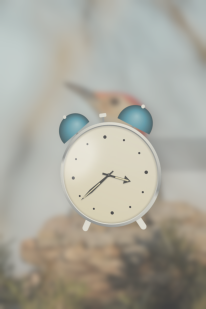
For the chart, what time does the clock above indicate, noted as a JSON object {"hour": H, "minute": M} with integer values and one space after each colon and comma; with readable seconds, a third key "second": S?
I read {"hour": 3, "minute": 39}
